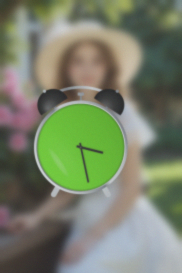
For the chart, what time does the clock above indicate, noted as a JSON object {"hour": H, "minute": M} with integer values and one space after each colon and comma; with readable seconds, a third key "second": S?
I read {"hour": 3, "minute": 28}
